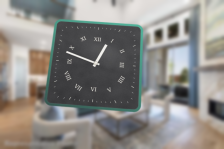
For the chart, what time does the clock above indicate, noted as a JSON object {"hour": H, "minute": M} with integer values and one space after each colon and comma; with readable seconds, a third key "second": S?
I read {"hour": 12, "minute": 48}
